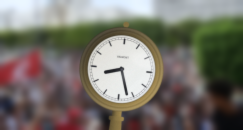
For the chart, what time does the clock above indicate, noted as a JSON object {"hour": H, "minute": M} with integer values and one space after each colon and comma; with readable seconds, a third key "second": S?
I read {"hour": 8, "minute": 27}
